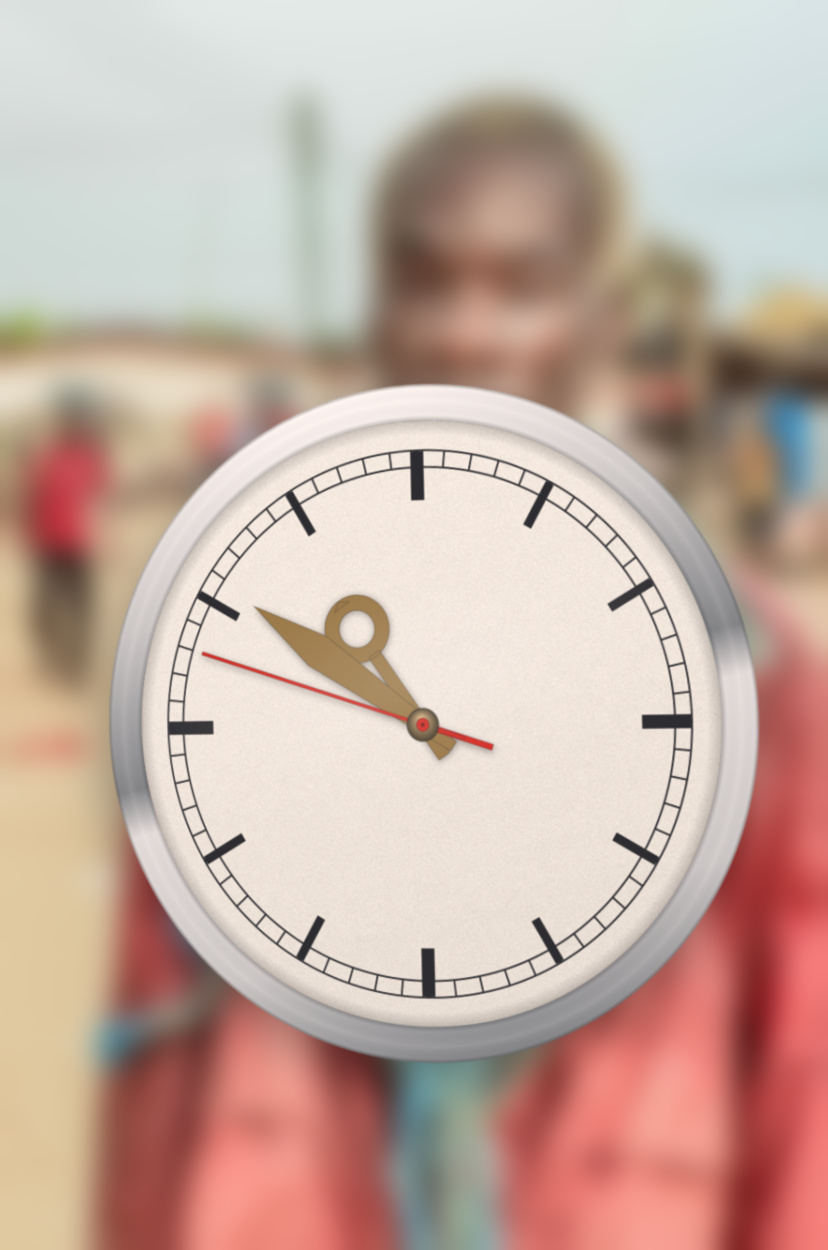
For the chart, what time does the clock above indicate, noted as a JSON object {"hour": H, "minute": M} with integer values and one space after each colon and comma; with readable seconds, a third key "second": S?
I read {"hour": 10, "minute": 50, "second": 48}
